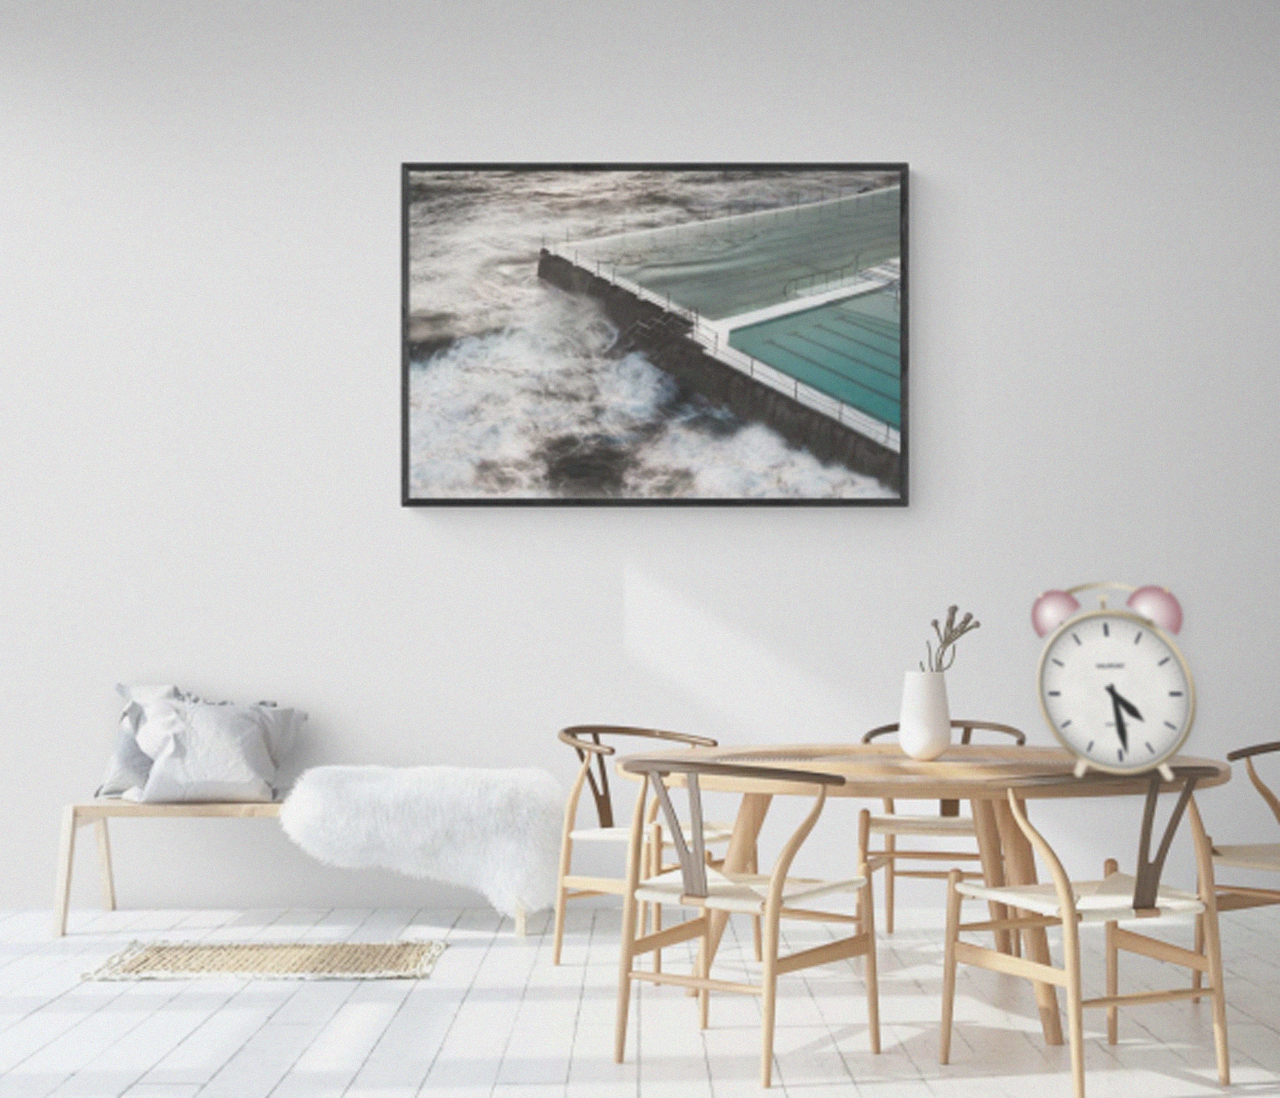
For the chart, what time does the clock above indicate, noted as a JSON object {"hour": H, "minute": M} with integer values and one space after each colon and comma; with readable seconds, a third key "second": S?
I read {"hour": 4, "minute": 29}
